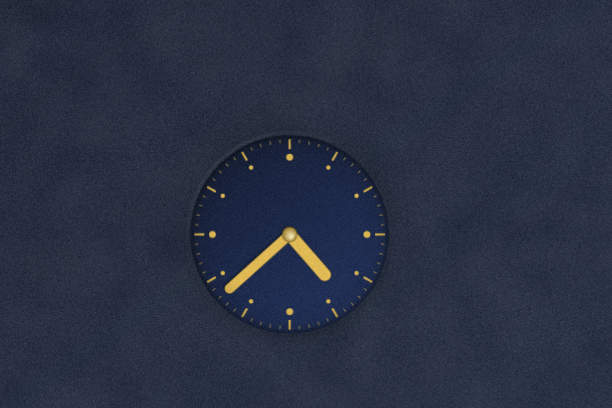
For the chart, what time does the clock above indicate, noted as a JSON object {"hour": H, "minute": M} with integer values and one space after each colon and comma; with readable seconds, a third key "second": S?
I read {"hour": 4, "minute": 38}
